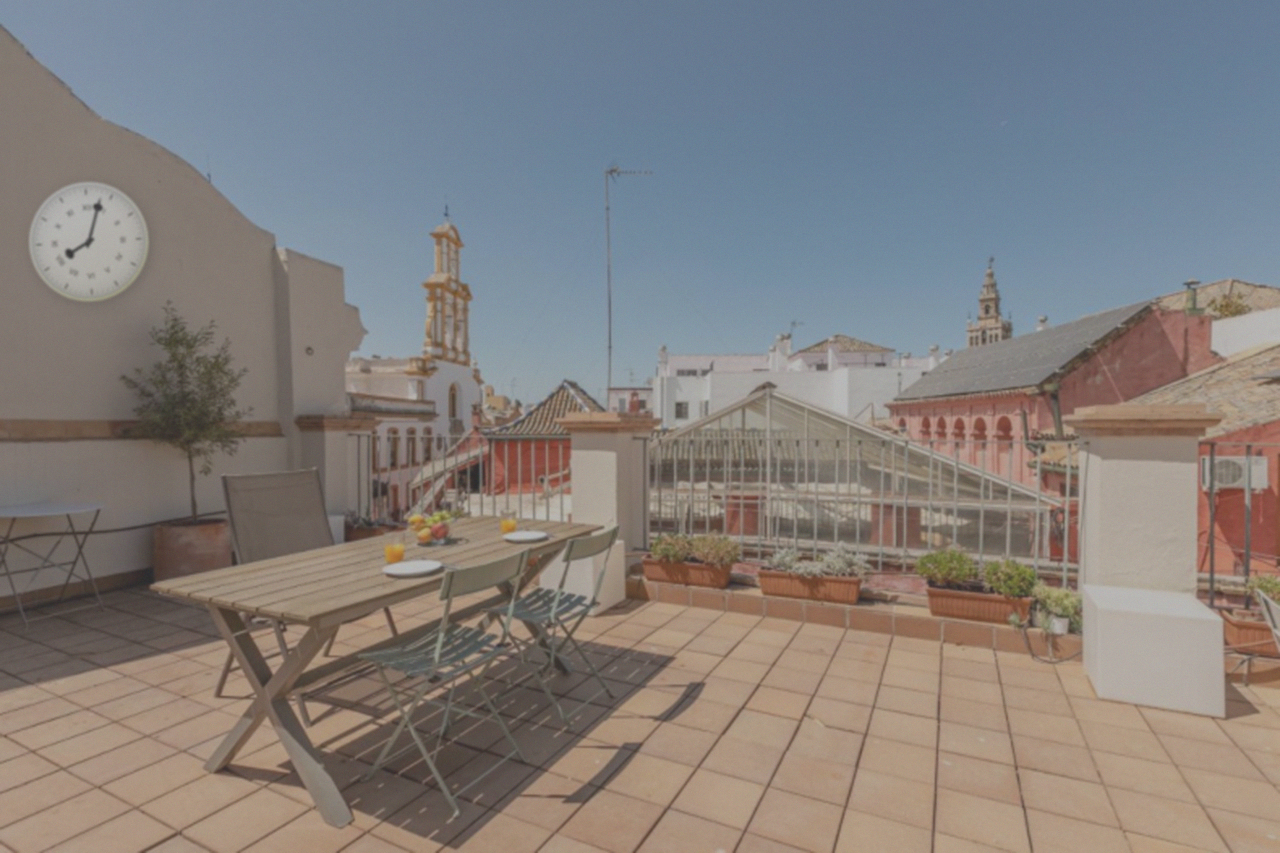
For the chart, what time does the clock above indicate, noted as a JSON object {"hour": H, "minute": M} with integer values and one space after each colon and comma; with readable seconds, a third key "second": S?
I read {"hour": 8, "minute": 3}
